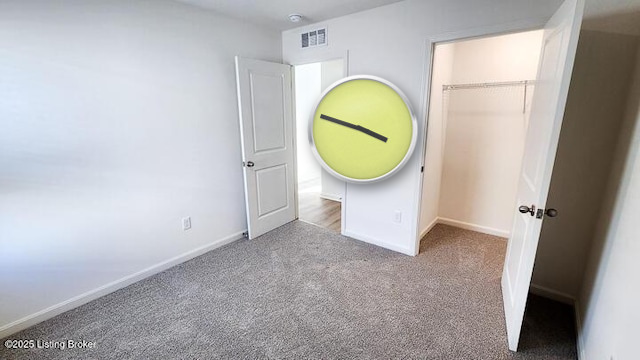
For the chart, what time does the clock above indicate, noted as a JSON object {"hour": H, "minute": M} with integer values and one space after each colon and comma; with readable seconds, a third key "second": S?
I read {"hour": 3, "minute": 48}
